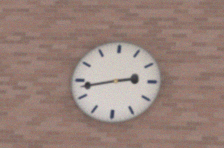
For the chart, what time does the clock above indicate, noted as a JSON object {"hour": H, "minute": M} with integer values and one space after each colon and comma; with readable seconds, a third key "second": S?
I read {"hour": 2, "minute": 43}
